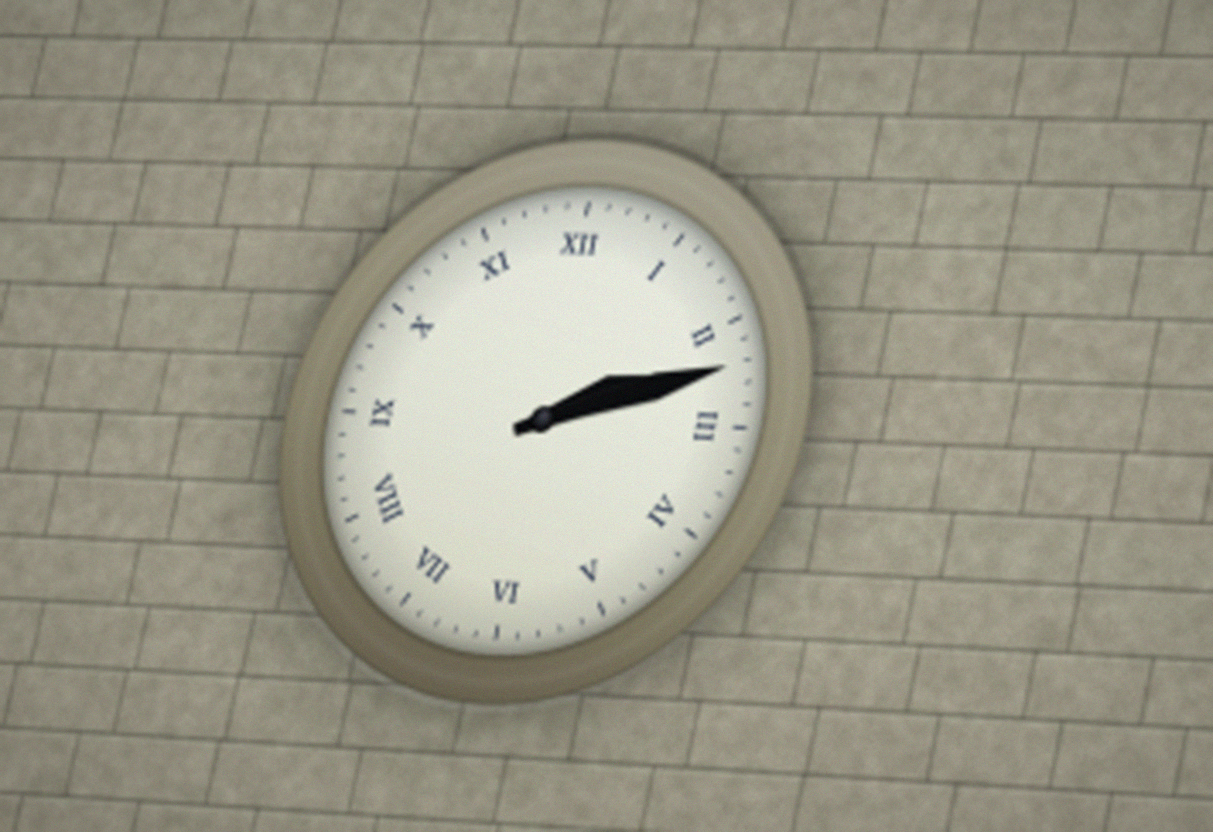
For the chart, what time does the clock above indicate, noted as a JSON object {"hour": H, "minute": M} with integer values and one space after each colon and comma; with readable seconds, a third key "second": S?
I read {"hour": 2, "minute": 12}
